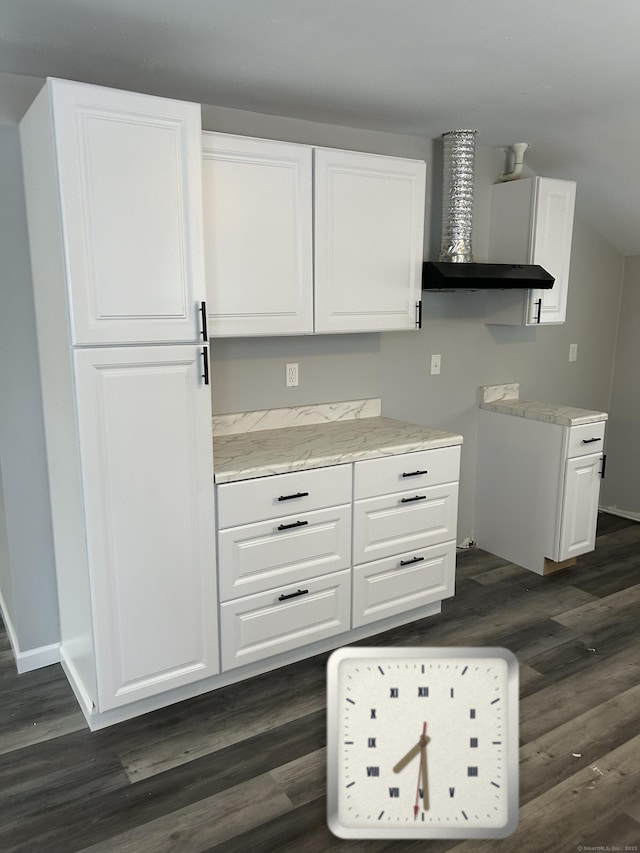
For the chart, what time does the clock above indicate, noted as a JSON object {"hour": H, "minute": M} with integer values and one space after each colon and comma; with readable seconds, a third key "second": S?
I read {"hour": 7, "minute": 29, "second": 31}
